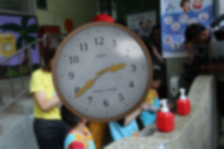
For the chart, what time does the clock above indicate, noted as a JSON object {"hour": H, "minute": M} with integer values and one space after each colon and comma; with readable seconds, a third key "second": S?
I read {"hour": 2, "minute": 39}
